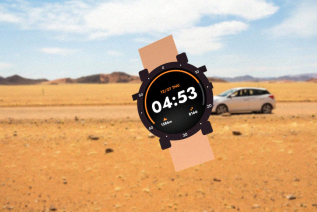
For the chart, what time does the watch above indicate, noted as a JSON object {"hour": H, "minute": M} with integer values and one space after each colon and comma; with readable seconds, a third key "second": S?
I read {"hour": 4, "minute": 53}
